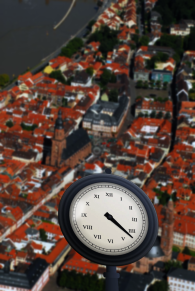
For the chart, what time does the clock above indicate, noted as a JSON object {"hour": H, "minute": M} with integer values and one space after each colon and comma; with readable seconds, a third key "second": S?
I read {"hour": 4, "minute": 22}
